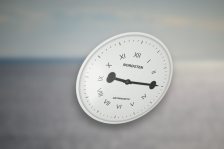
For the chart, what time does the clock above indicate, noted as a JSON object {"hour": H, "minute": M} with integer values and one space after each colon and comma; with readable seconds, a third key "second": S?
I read {"hour": 9, "minute": 15}
